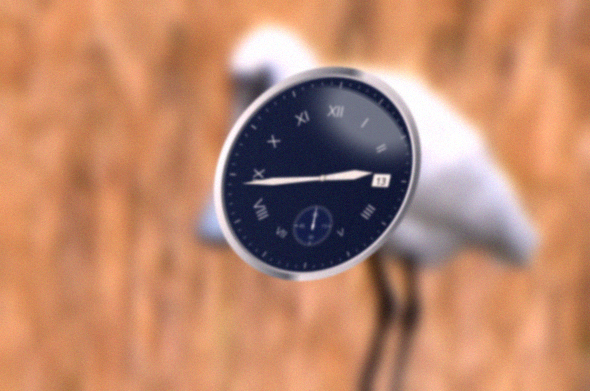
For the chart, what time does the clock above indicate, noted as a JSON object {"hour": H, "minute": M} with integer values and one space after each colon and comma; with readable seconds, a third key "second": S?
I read {"hour": 2, "minute": 44}
